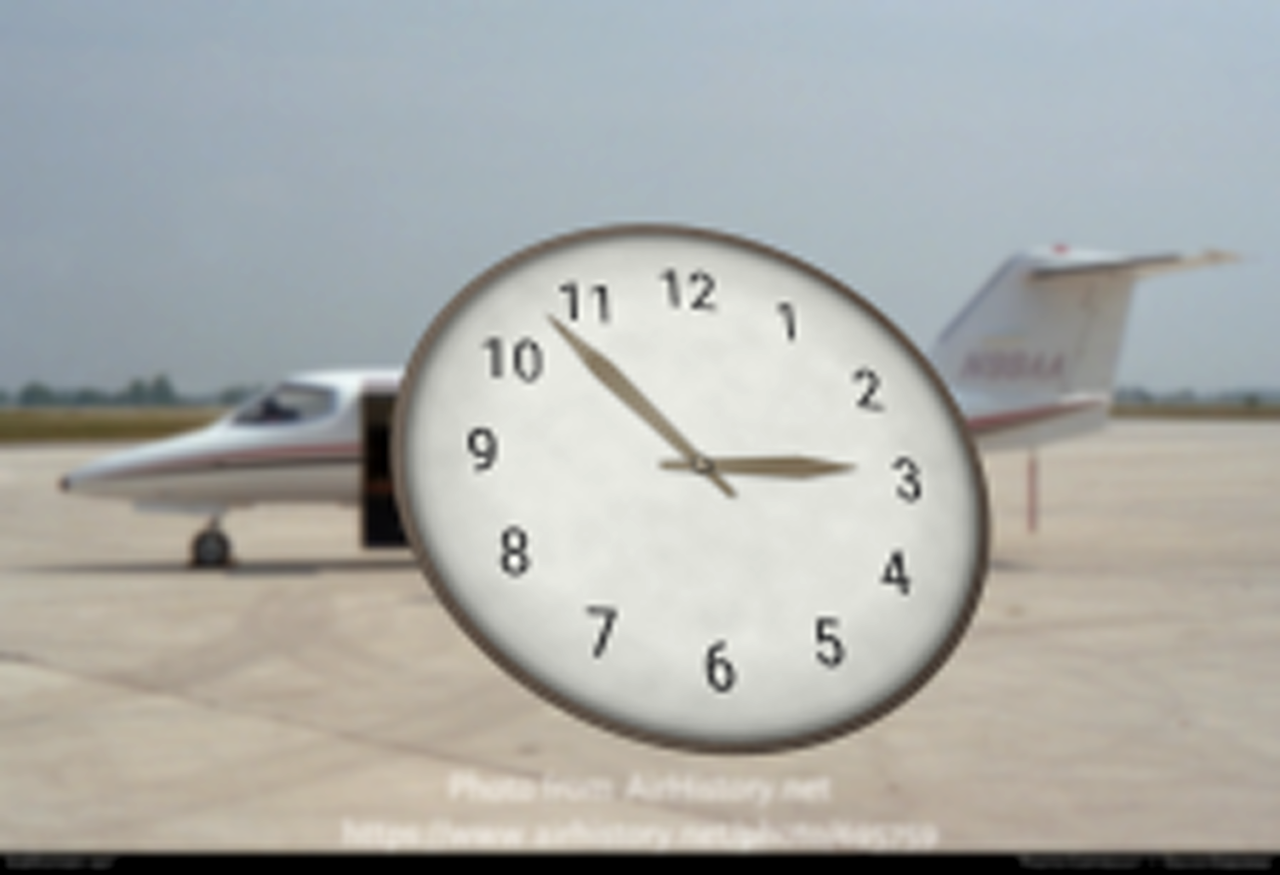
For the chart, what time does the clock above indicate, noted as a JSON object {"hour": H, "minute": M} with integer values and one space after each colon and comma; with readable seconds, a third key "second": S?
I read {"hour": 2, "minute": 53}
